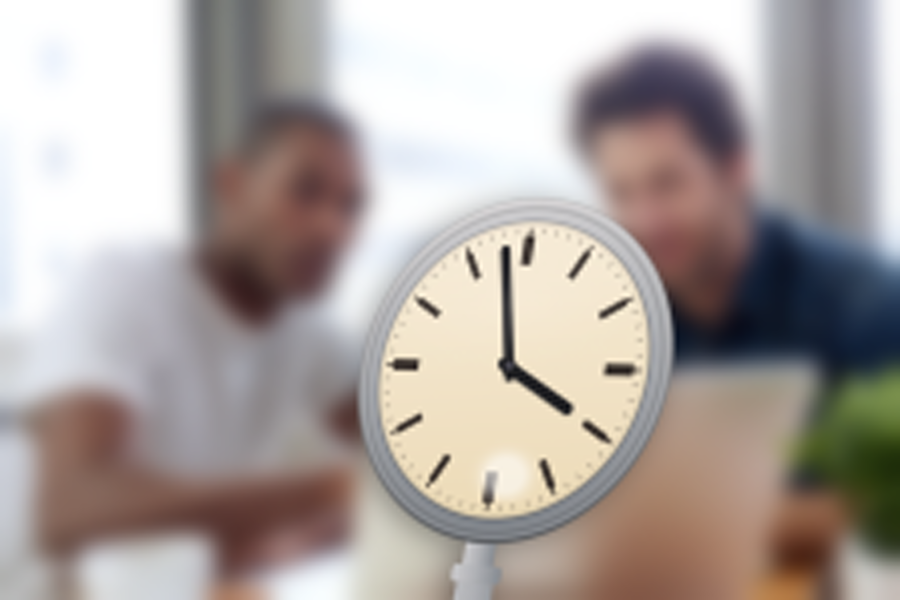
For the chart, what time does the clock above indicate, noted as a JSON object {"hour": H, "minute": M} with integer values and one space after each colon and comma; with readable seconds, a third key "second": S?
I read {"hour": 3, "minute": 58}
